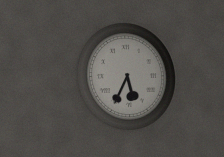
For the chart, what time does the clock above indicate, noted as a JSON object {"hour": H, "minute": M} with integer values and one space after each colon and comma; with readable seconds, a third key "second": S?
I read {"hour": 5, "minute": 35}
